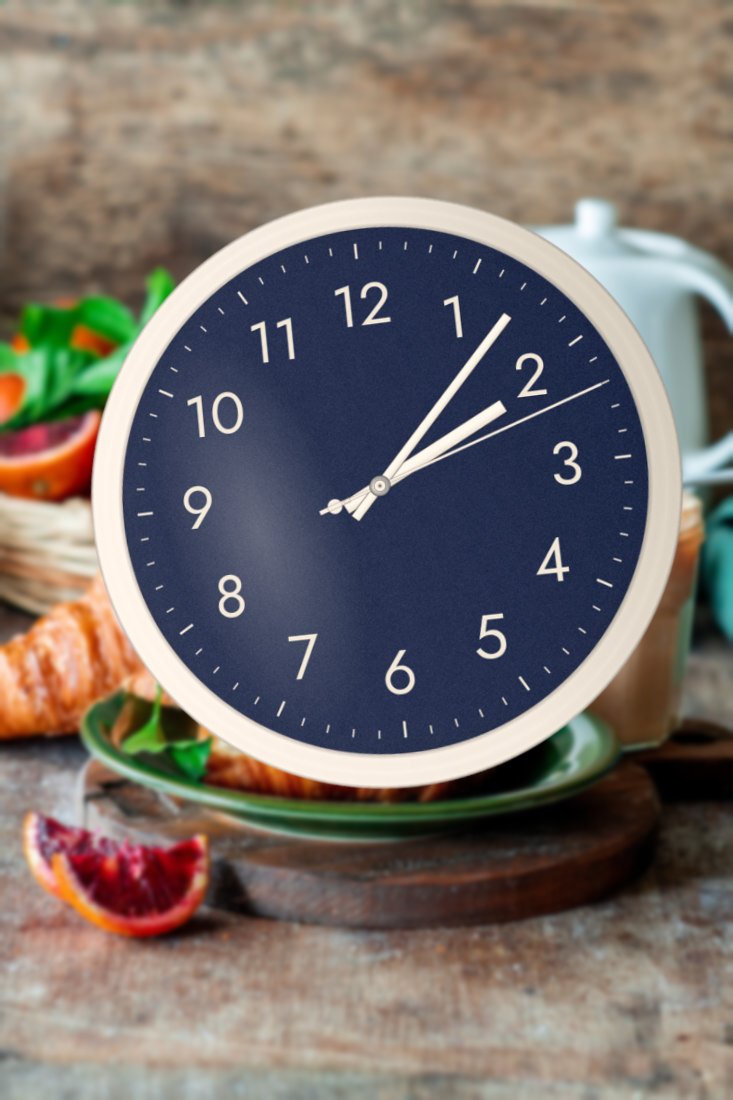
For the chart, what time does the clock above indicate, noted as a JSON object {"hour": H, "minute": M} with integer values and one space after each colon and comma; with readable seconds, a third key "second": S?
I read {"hour": 2, "minute": 7, "second": 12}
